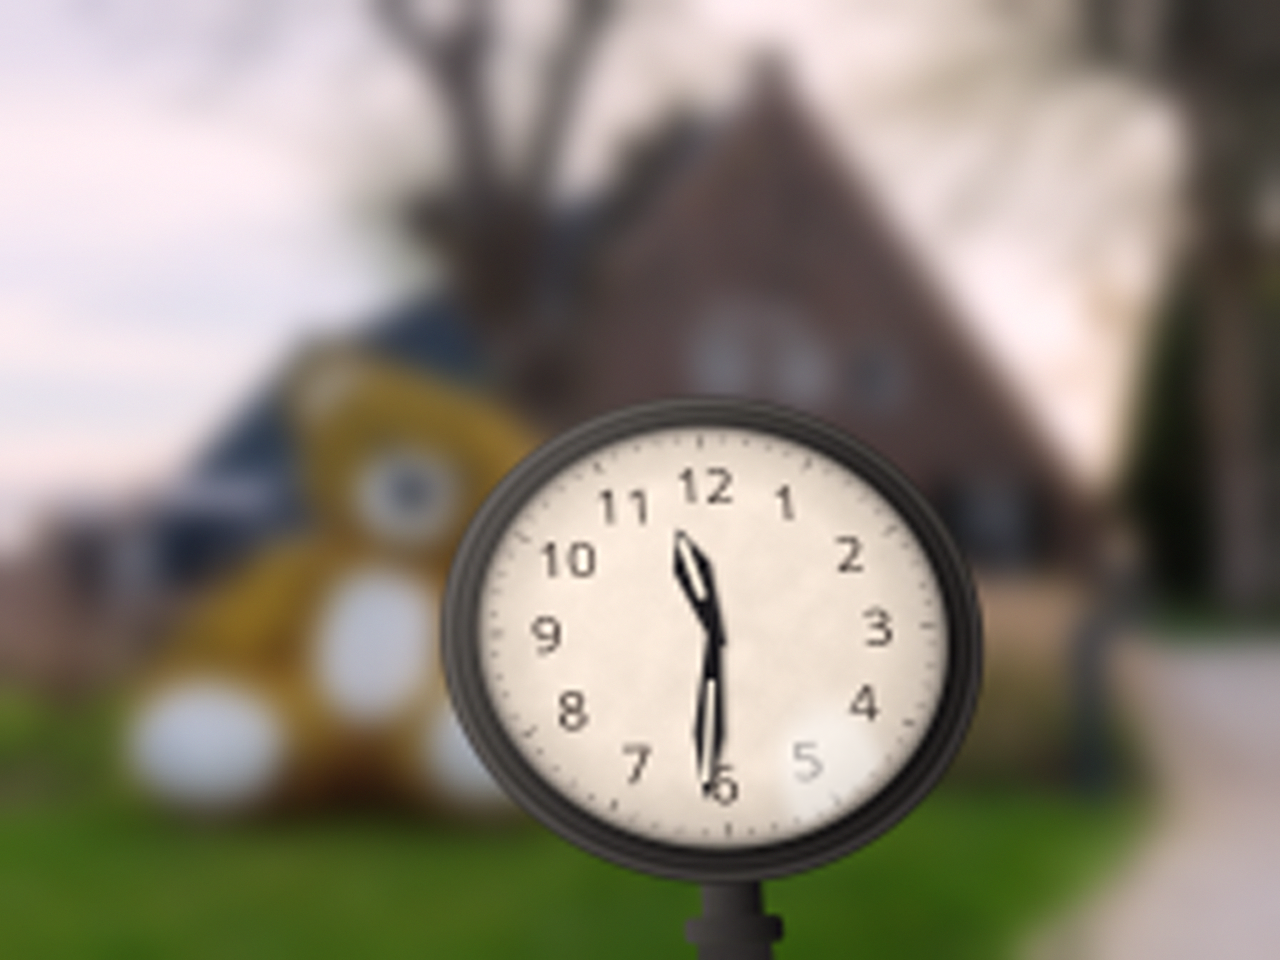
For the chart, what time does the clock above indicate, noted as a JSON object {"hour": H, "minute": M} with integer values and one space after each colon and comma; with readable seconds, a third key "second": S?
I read {"hour": 11, "minute": 31}
